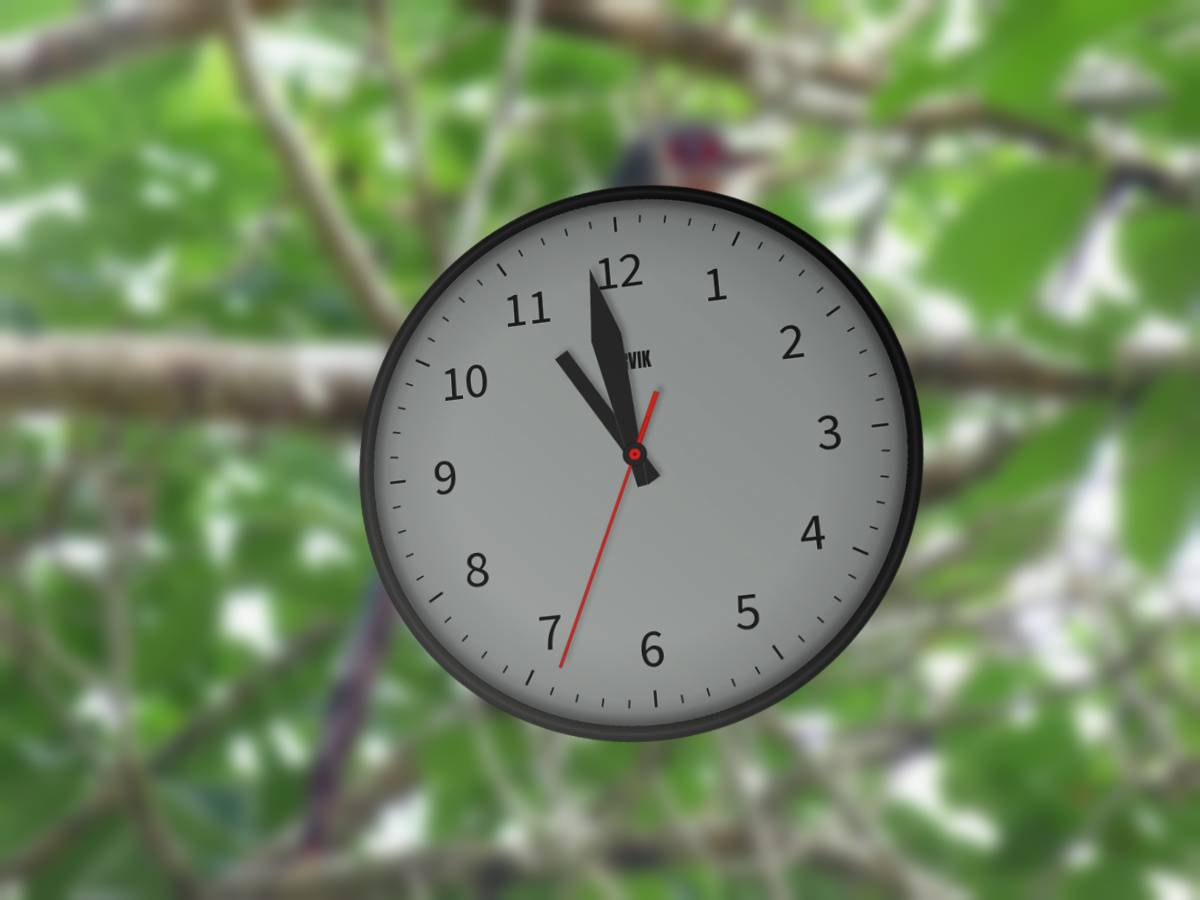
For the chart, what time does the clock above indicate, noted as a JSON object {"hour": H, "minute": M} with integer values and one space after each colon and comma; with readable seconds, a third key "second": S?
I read {"hour": 10, "minute": 58, "second": 34}
